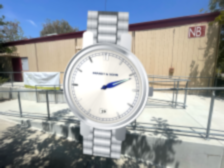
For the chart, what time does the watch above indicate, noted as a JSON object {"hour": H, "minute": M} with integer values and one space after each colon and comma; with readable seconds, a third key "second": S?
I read {"hour": 2, "minute": 11}
